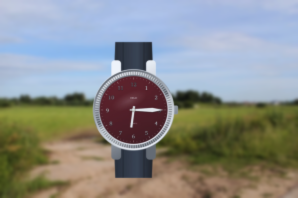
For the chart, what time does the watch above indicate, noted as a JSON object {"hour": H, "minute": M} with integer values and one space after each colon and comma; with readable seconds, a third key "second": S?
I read {"hour": 6, "minute": 15}
